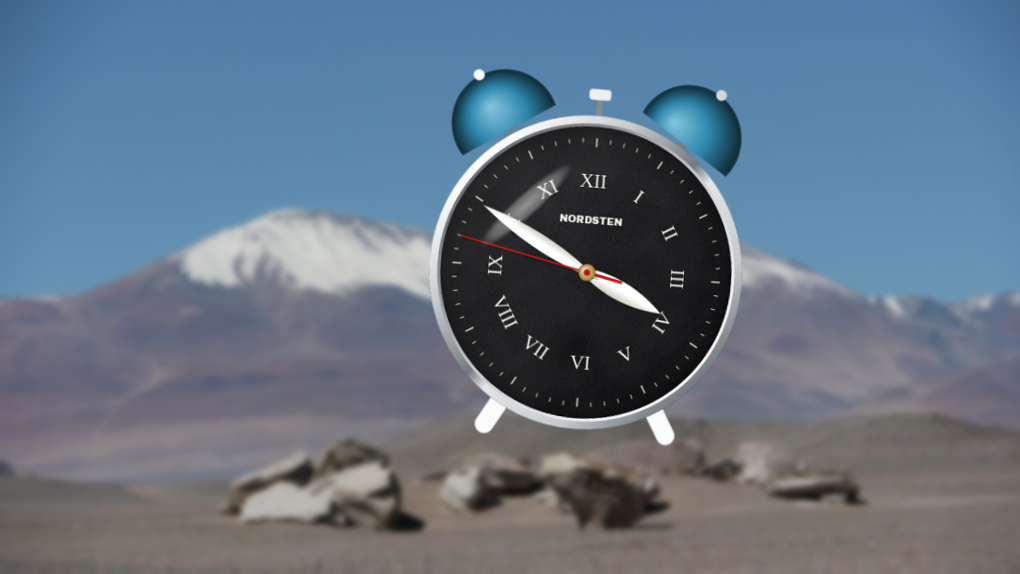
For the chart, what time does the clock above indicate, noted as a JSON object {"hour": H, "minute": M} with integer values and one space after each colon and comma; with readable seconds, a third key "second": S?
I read {"hour": 3, "minute": 49, "second": 47}
